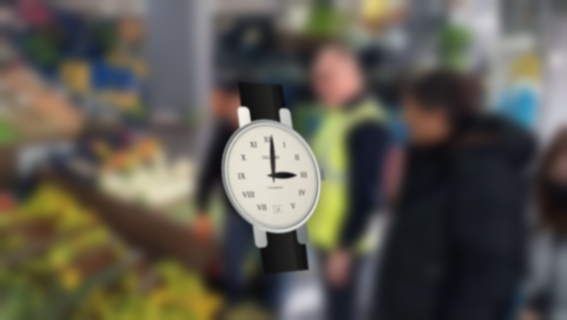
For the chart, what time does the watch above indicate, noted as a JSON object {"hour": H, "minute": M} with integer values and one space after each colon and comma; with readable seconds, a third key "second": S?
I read {"hour": 3, "minute": 1}
